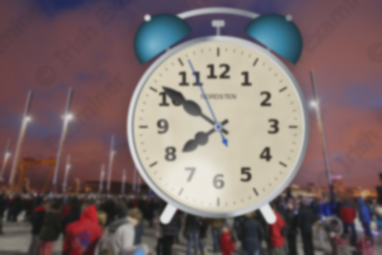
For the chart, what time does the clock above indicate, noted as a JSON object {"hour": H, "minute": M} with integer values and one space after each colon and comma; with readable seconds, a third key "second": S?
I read {"hour": 7, "minute": 50, "second": 56}
